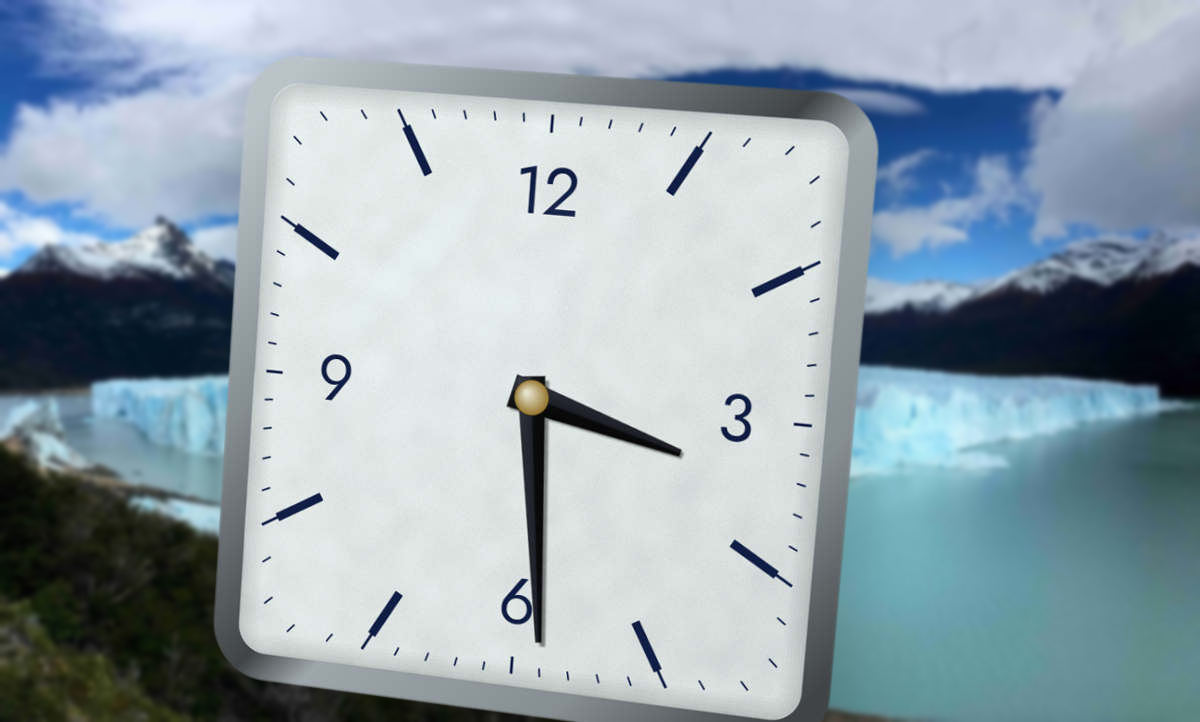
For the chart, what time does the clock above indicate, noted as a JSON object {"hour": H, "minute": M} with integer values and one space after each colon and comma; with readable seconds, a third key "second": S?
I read {"hour": 3, "minute": 29}
